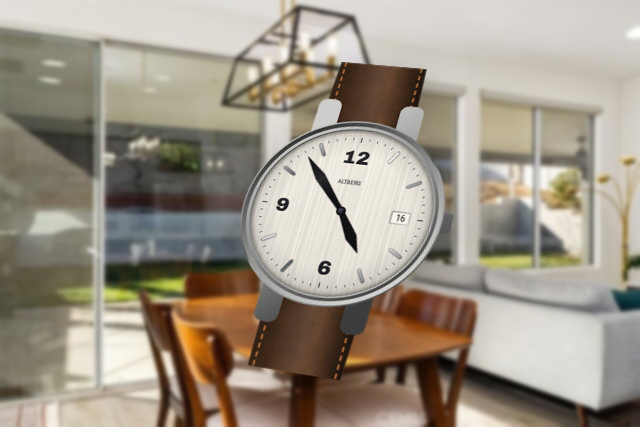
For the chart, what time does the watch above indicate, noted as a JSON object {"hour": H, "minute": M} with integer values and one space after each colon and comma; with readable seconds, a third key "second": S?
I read {"hour": 4, "minute": 53}
